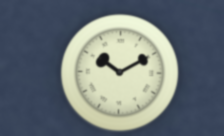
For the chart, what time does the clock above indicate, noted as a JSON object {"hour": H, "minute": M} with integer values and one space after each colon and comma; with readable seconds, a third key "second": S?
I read {"hour": 10, "minute": 10}
